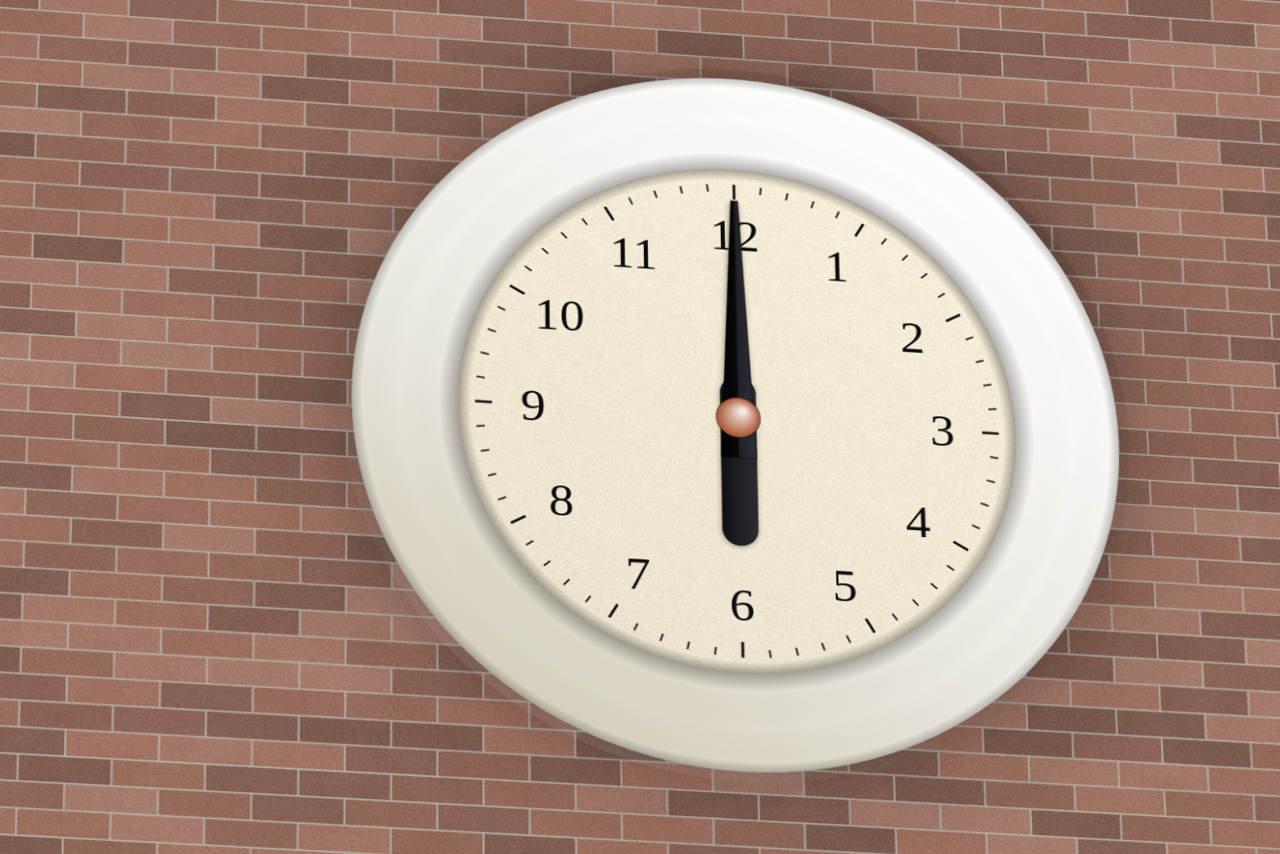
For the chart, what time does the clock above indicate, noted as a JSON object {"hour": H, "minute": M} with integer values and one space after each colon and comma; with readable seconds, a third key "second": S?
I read {"hour": 6, "minute": 0}
